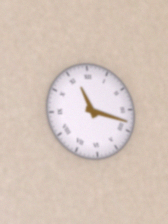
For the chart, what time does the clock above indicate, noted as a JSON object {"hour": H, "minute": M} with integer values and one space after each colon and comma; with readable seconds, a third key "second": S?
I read {"hour": 11, "minute": 18}
